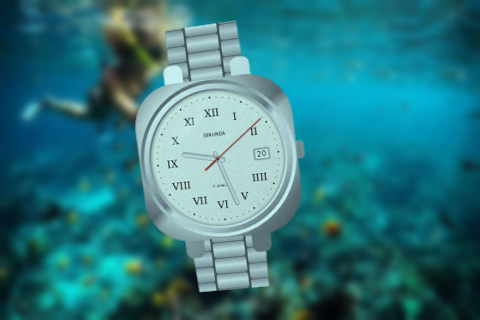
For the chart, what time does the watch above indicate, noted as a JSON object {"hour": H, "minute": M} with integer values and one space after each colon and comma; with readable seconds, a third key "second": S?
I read {"hour": 9, "minute": 27, "second": 9}
